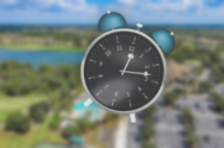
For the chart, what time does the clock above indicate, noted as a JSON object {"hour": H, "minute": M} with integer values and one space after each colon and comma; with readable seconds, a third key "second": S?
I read {"hour": 12, "minute": 13}
